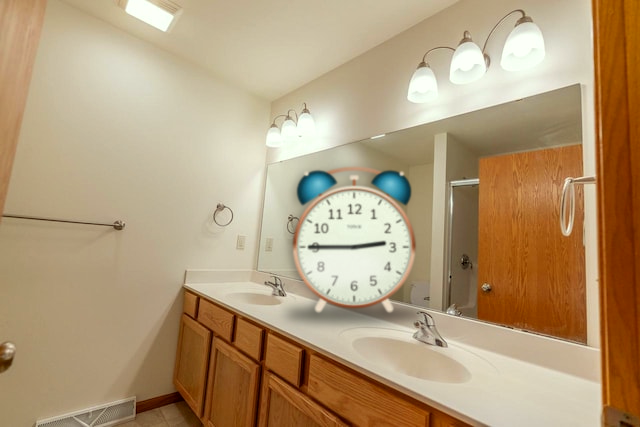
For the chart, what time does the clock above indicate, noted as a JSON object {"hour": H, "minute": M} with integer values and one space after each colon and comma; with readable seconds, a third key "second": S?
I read {"hour": 2, "minute": 45}
